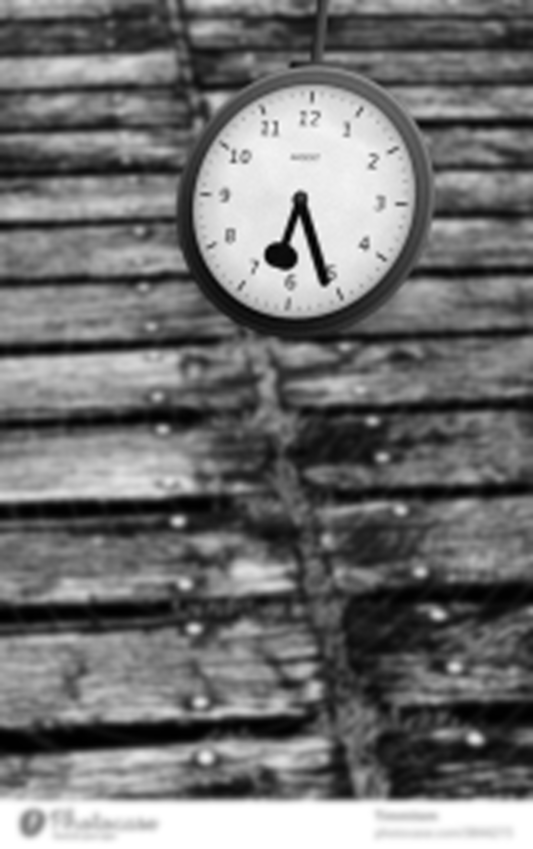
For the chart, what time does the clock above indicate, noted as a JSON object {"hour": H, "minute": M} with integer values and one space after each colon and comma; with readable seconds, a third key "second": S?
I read {"hour": 6, "minute": 26}
